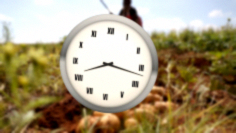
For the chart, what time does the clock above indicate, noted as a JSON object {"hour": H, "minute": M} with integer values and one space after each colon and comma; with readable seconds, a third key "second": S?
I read {"hour": 8, "minute": 17}
